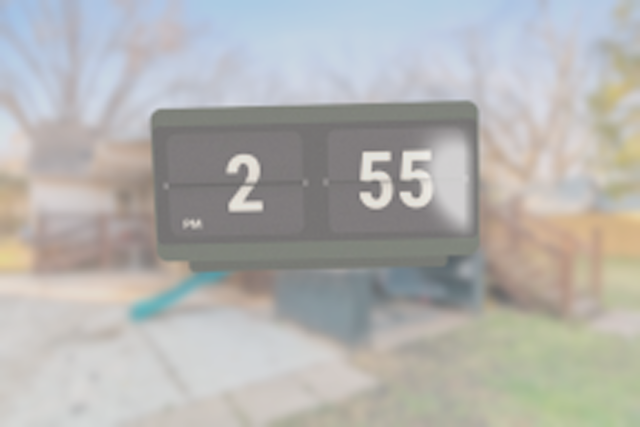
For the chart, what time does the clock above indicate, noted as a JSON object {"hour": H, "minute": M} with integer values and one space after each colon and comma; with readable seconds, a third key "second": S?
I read {"hour": 2, "minute": 55}
